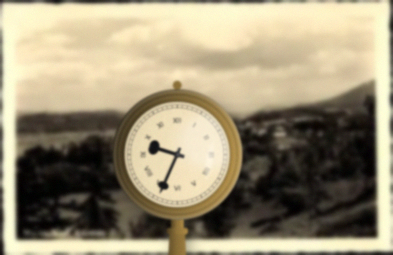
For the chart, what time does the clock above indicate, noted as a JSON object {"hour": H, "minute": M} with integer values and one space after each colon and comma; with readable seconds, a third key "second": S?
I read {"hour": 9, "minute": 34}
